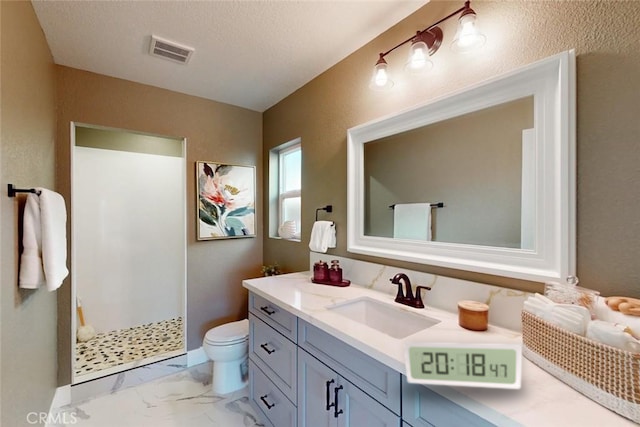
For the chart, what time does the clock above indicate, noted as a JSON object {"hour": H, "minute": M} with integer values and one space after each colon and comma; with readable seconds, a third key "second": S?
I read {"hour": 20, "minute": 18, "second": 47}
